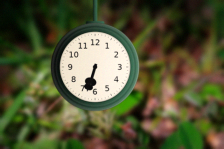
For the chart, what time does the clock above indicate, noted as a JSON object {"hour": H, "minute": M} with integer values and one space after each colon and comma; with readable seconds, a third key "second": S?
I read {"hour": 6, "minute": 33}
